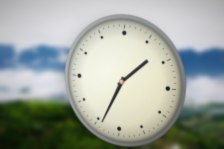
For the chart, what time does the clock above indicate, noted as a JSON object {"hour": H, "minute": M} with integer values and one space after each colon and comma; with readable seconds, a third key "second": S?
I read {"hour": 1, "minute": 34}
